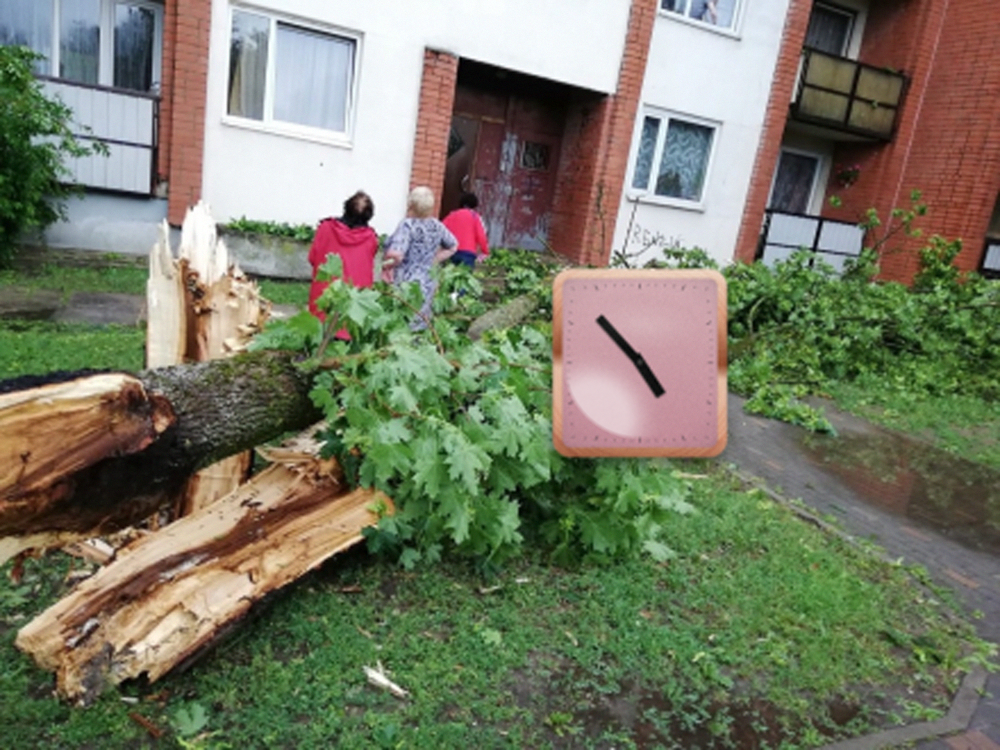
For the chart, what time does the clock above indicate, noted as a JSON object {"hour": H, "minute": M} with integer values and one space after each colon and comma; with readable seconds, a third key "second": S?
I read {"hour": 4, "minute": 53}
